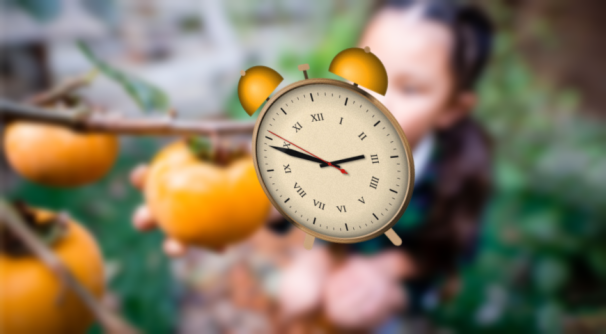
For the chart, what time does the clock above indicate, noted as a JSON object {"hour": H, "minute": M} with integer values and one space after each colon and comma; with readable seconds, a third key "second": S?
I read {"hour": 2, "minute": 48, "second": 51}
